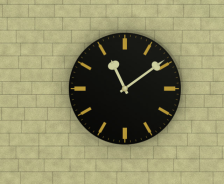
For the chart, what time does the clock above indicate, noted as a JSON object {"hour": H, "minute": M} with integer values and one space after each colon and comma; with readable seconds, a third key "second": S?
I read {"hour": 11, "minute": 9}
